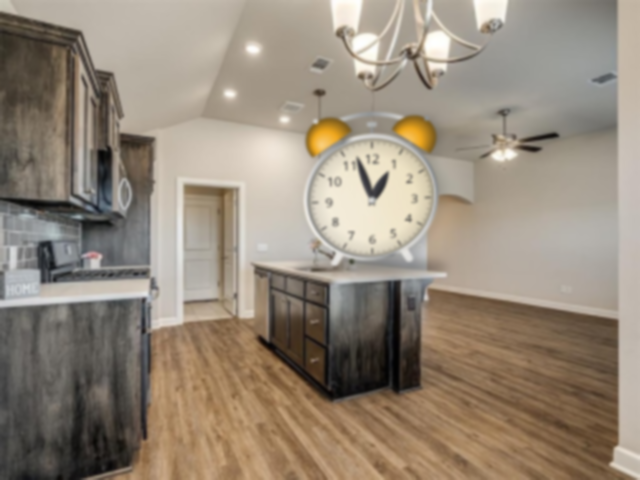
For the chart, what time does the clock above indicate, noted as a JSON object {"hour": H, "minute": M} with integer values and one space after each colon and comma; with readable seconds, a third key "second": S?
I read {"hour": 12, "minute": 57}
